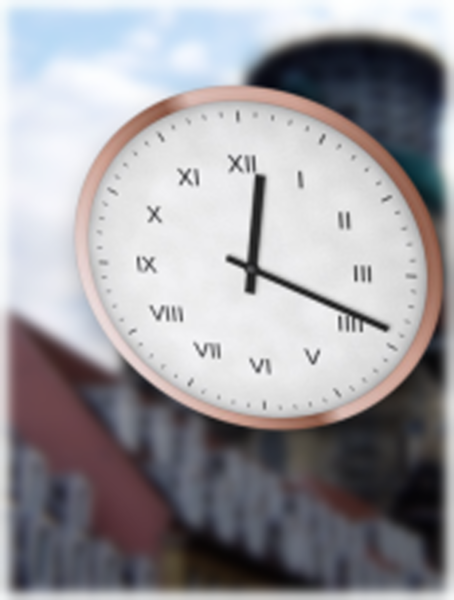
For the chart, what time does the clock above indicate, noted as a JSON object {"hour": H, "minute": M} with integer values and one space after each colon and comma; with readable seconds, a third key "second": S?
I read {"hour": 12, "minute": 19}
